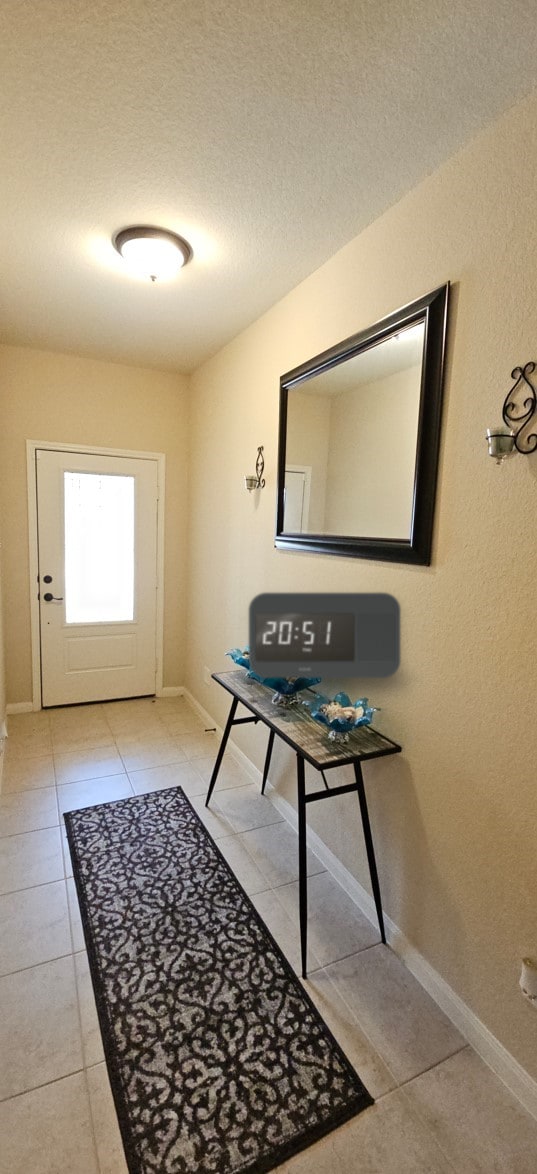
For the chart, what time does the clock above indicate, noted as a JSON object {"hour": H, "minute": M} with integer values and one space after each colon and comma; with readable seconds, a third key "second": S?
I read {"hour": 20, "minute": 51}
